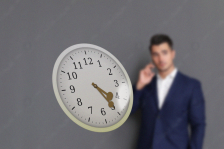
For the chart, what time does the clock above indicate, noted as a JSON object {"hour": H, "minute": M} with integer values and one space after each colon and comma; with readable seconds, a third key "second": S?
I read {"hour": 4, "minute": 25}
